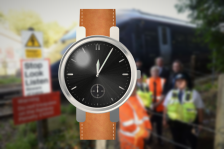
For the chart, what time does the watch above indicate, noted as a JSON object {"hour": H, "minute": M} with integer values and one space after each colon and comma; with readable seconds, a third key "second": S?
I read {"hour": 12, "minute": 5}
